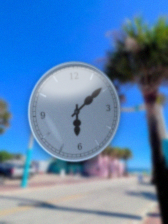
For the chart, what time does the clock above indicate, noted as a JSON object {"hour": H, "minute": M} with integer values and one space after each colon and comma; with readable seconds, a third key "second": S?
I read {"hour": 6, "minute": 9}
